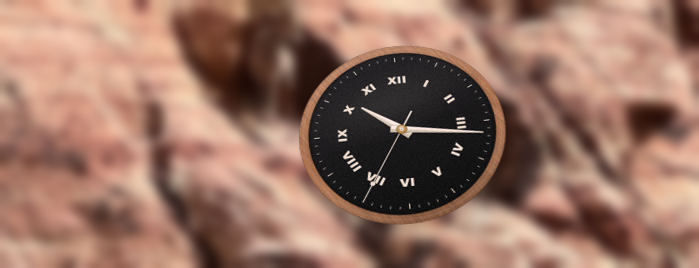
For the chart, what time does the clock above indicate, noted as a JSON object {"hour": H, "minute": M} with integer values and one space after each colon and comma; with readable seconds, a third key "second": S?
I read {"hour": 10, "minute": 16, "second": 35}
